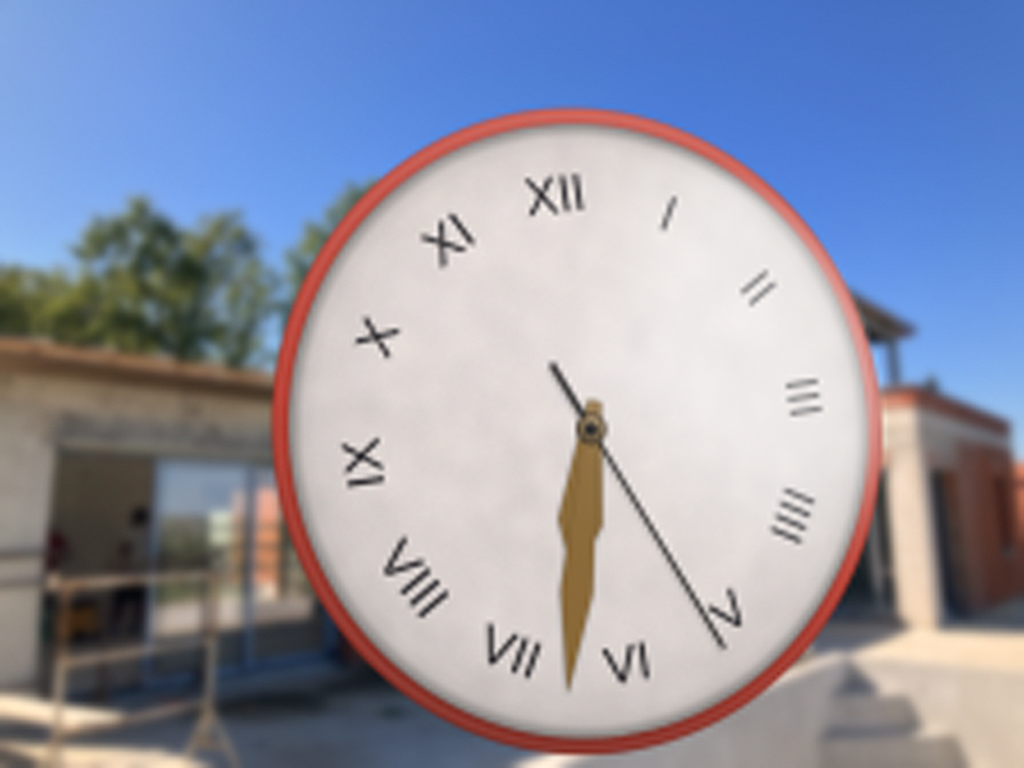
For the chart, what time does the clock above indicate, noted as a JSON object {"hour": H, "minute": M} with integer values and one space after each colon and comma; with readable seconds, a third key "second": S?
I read {"hour": 6, "minute": 32, "second": 26}
